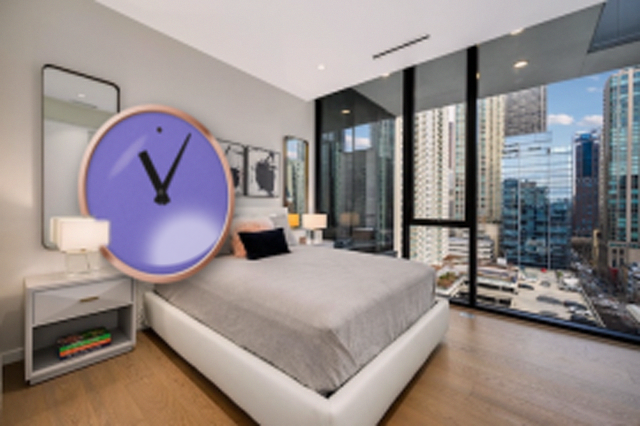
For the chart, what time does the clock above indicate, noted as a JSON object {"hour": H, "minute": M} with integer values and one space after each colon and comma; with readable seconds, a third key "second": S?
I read {"hour": 11, "minute": 5}
